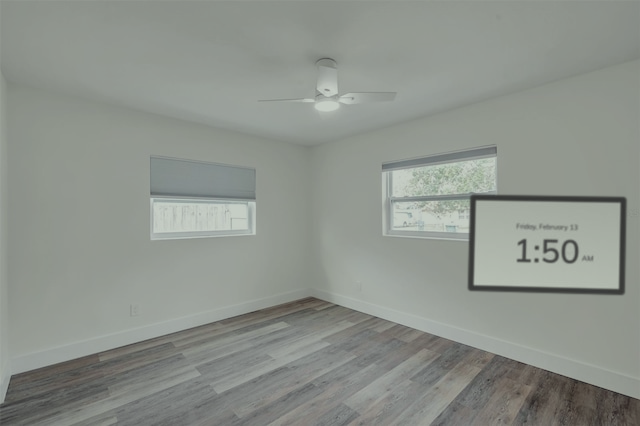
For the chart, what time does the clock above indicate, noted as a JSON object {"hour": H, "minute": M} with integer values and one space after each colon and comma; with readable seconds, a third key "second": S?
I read {"hour": 1, "minute": 50}
